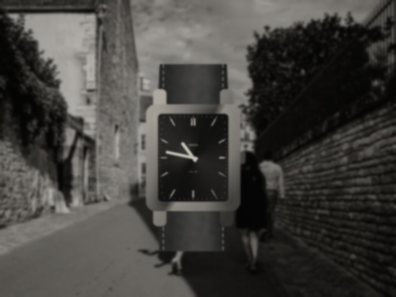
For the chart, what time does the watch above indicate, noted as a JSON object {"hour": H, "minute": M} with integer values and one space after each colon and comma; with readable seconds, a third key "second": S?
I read {"hour": 10, "minute": 47}
